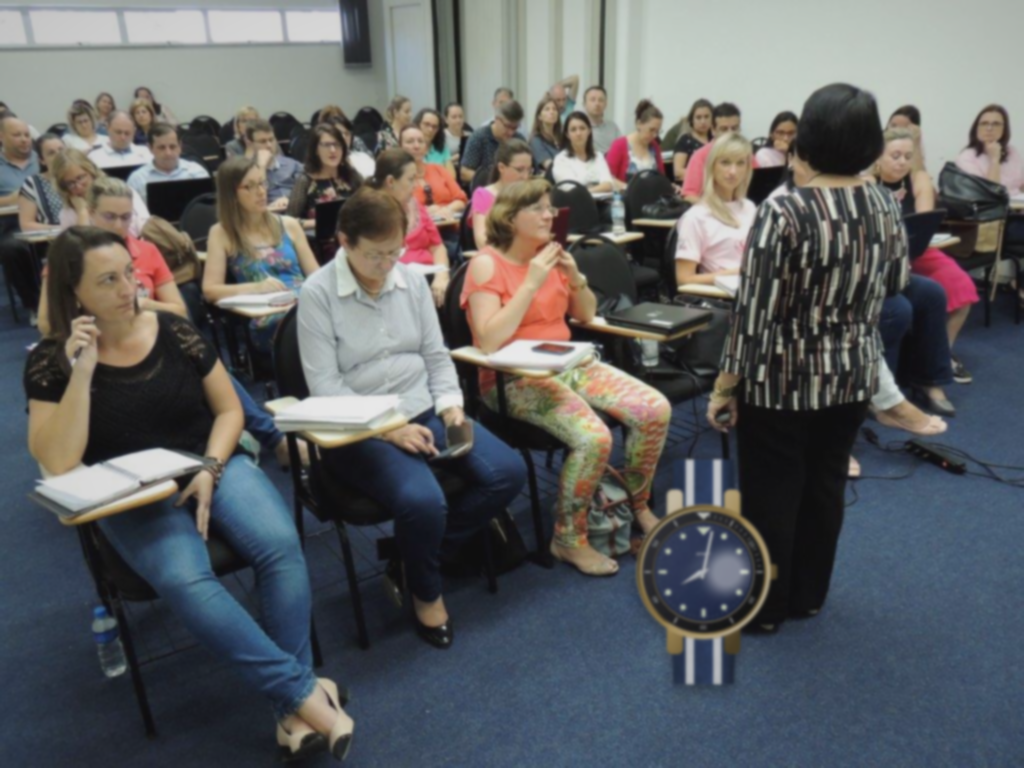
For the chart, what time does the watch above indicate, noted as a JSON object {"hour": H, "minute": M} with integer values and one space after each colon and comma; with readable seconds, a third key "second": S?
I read {"hour": 8, "minute": 2}
